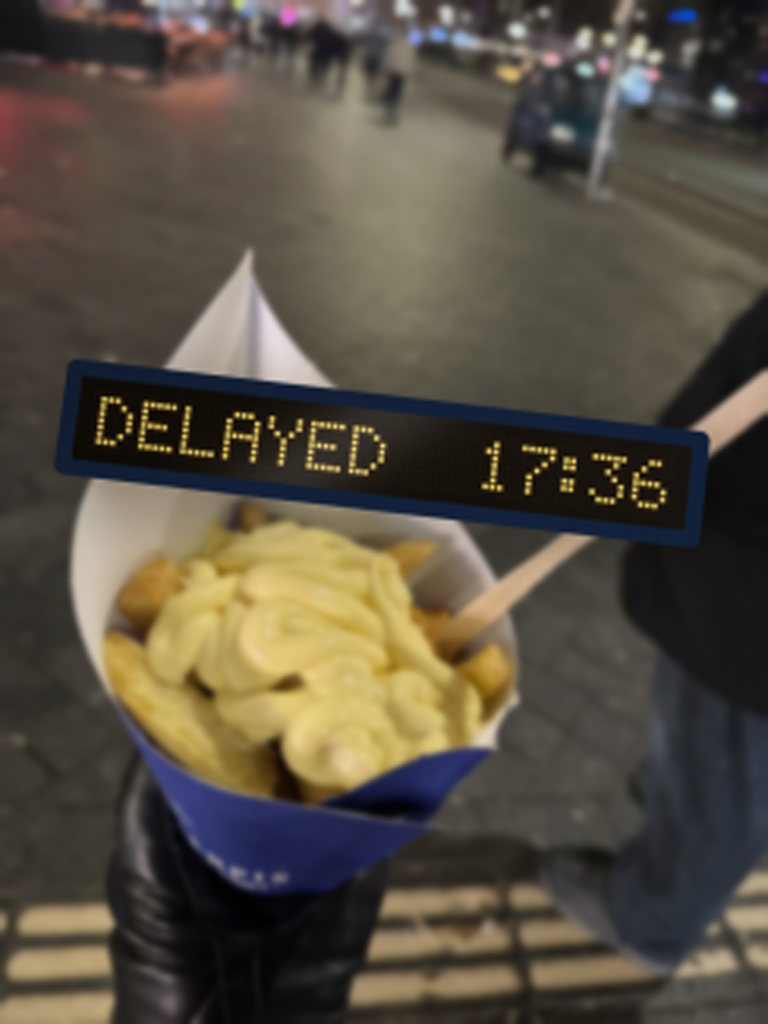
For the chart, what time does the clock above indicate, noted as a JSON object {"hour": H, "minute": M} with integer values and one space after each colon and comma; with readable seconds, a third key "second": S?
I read {"hour": 17, "minute": 36}
